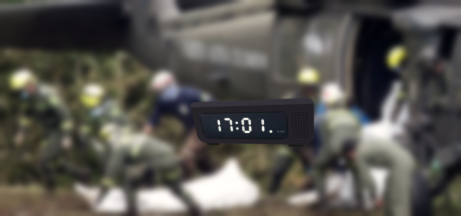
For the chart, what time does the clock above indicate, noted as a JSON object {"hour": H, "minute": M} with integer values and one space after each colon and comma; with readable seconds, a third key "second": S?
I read {"hour": 17, "minute": 1}
